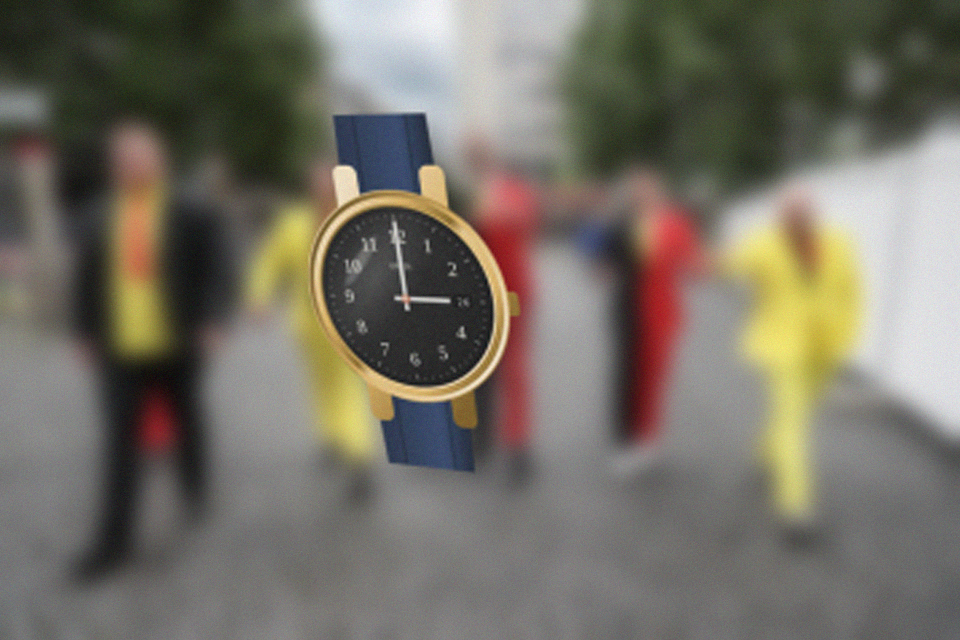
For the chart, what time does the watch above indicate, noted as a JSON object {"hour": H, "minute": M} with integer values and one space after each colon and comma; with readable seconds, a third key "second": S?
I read {"hour": 3, "minute": 0}
